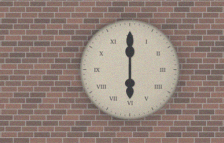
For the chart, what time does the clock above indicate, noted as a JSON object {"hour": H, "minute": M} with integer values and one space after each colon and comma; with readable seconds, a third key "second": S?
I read {"hour": 6, "minute": 0}
